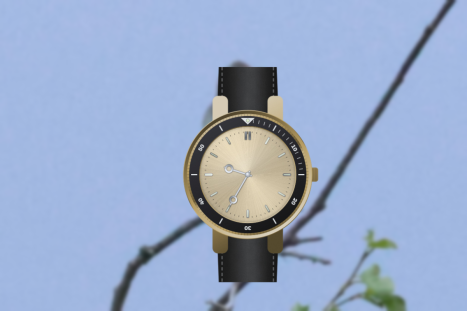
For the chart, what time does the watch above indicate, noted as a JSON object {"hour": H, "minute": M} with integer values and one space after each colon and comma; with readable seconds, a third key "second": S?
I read {"hour": 9, "minute": 35}
